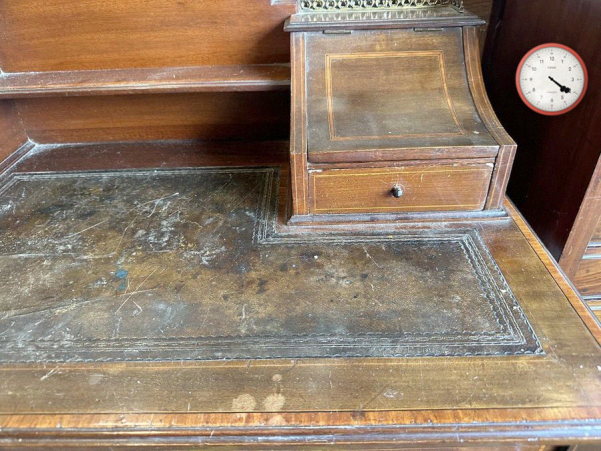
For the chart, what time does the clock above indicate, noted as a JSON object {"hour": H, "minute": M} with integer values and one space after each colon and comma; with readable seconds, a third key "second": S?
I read {"hour": 4, "minute": 21}
